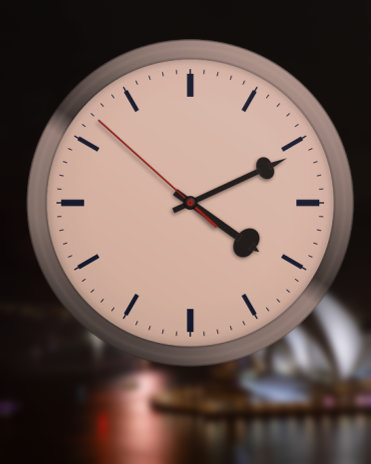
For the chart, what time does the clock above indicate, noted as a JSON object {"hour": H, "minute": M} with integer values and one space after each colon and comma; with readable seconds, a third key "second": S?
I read {"hour": 4, "minute": 10, "second": 52}
